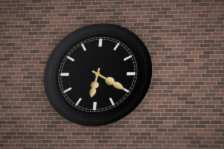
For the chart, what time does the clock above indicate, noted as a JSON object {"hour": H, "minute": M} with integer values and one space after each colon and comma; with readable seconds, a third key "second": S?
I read {"hour": 6, "minute": 20}
